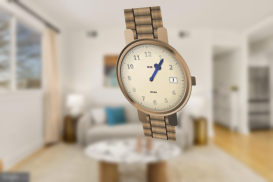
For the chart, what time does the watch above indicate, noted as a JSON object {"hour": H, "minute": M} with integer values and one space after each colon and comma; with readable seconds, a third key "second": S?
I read {"hour": 1, "minute": 6}
